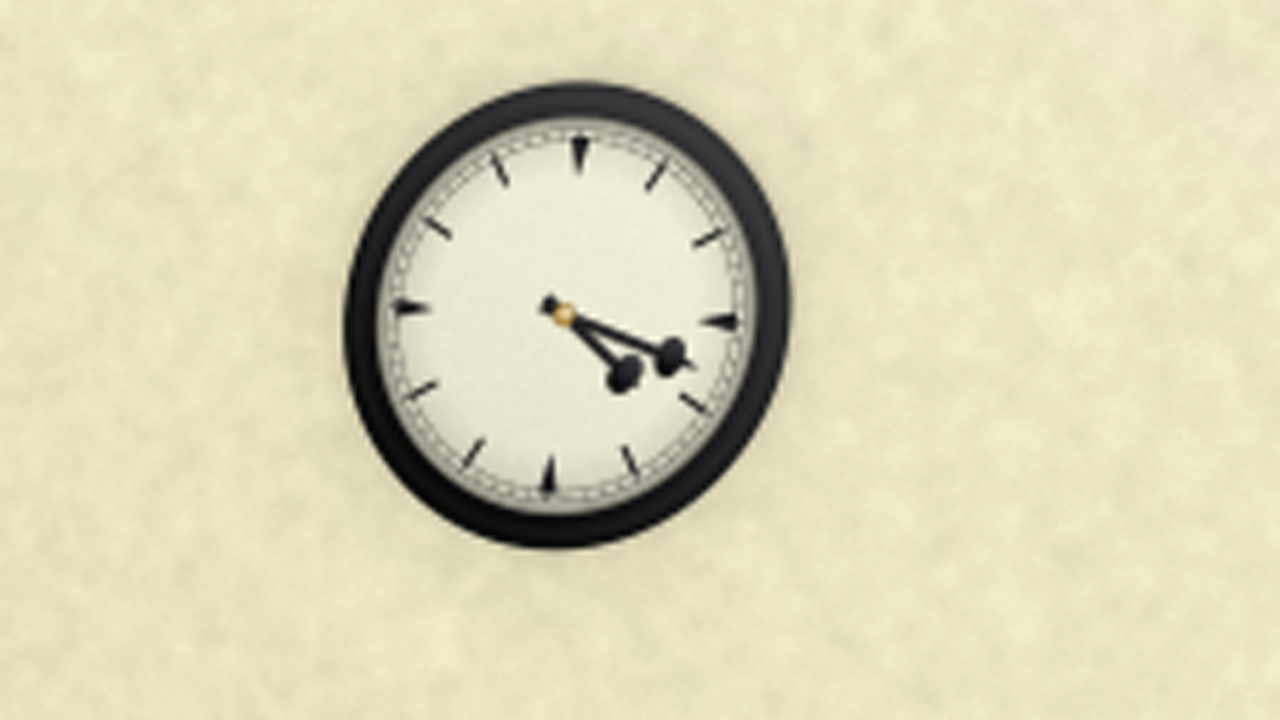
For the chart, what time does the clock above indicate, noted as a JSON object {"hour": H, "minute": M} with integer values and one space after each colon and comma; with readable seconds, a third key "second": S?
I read {"hour": 4, "minute": 18}
